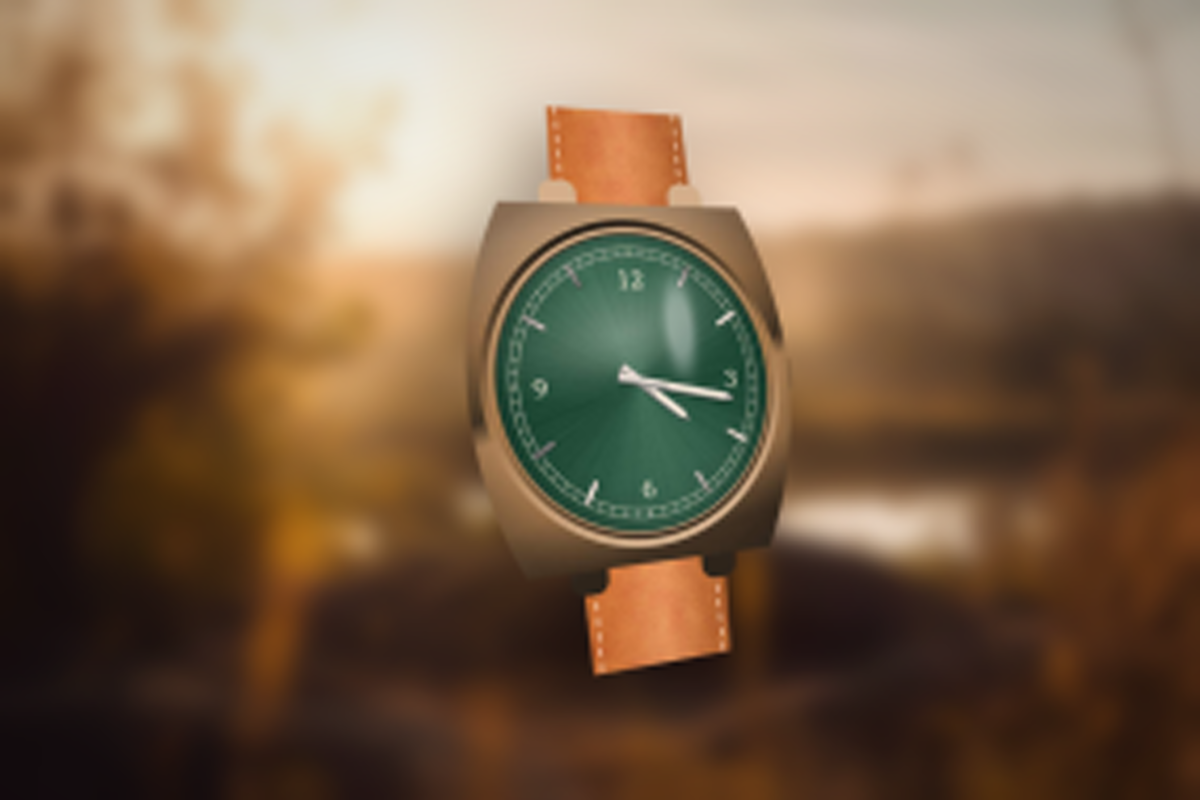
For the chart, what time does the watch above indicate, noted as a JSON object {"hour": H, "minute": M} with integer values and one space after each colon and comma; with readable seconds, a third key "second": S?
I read {"hour": 4, "minute": 17}
